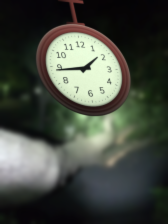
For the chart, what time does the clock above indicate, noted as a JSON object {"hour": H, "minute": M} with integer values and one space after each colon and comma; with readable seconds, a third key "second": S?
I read {"hour": 1, "minute": 44}
